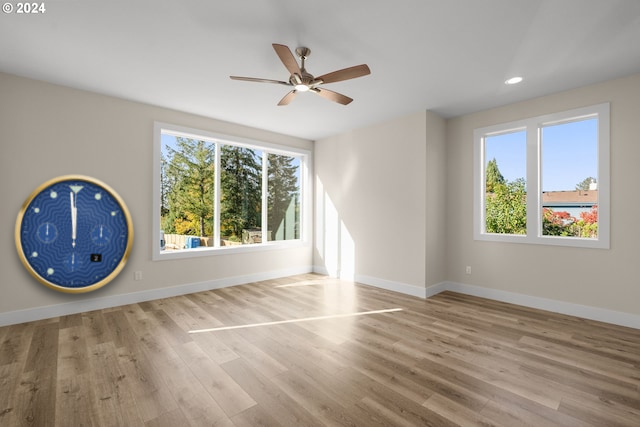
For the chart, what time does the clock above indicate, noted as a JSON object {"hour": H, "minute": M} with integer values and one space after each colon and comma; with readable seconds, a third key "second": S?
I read {"hour": 11, "minute": 59}
